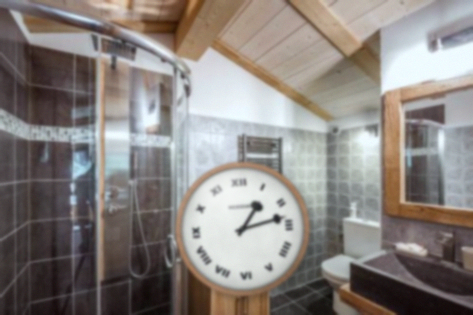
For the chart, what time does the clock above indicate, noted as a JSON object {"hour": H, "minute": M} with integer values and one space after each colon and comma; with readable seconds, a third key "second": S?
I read {"hour": 1, "minute": 13}
